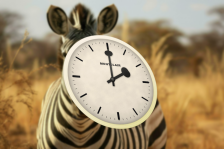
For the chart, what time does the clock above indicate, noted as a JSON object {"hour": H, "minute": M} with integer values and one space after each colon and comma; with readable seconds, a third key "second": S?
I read {"hour": 2, "minute": 0}
